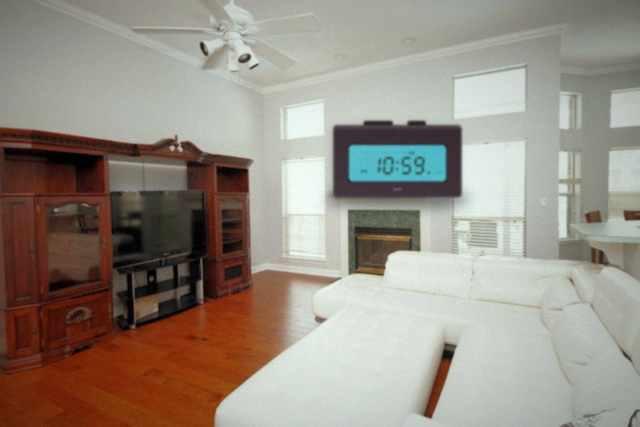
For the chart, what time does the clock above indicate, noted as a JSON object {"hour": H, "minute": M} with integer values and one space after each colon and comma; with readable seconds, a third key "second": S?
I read {"hour": 10, "minute": 59}
